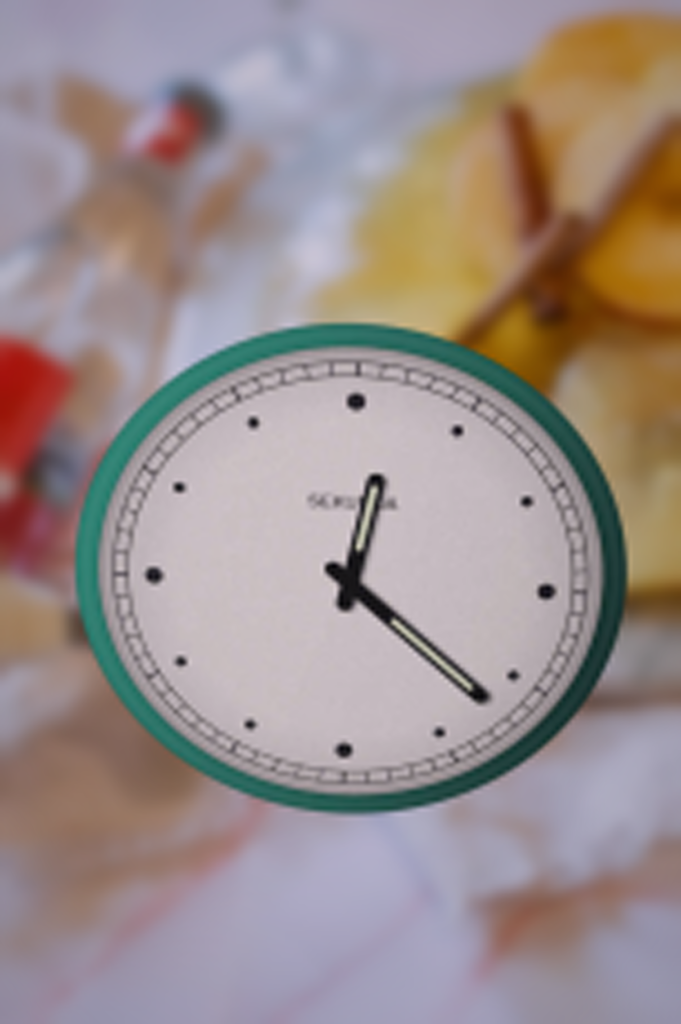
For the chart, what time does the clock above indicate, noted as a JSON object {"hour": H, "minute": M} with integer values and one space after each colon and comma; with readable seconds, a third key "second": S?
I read {"hour": 12, "minute": 22}
